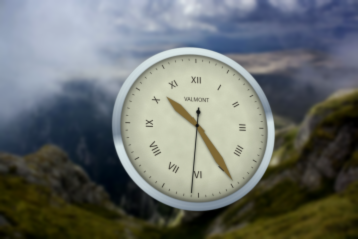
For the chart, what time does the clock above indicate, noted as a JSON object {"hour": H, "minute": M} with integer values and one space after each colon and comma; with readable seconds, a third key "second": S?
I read {"hour": 10, "minute": 24, "second": 31}
